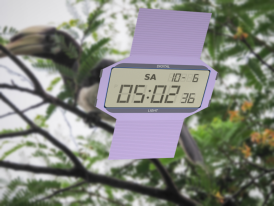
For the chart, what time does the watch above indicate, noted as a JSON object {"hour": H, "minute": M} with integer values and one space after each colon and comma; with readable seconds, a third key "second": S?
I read {"hour": 5, "minute": 2, "second": 36}
